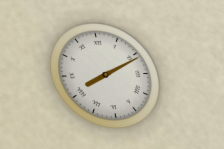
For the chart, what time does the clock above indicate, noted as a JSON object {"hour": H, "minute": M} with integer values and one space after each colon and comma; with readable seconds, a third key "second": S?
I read {"hour": 8, "minute": 11}
